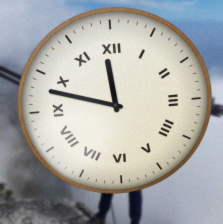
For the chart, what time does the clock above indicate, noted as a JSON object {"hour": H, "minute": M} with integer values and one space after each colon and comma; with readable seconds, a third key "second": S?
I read {"hour": 11, "minute": 48}
